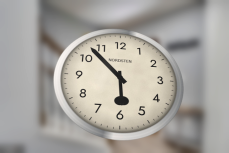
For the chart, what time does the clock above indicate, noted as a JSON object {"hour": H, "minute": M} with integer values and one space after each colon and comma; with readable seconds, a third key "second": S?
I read {"hour": 5, "minute": 53}
